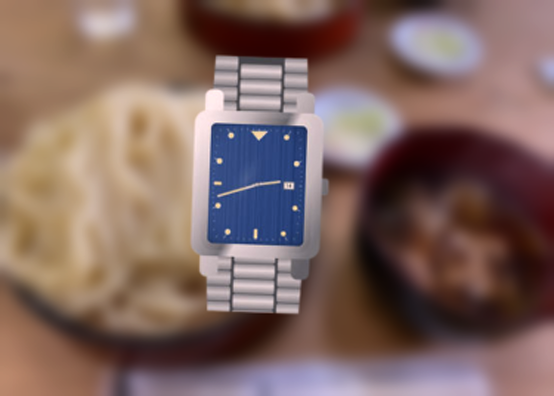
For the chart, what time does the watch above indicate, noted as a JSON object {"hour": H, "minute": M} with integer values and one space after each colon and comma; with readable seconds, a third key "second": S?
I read {"hour": 2, "minute": 42}
